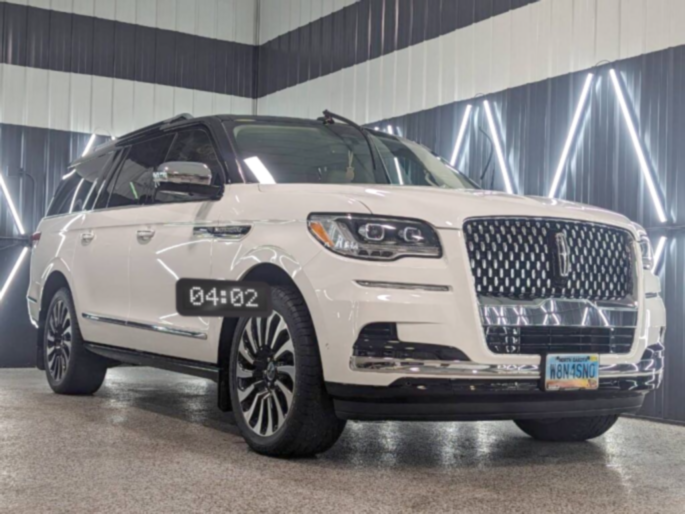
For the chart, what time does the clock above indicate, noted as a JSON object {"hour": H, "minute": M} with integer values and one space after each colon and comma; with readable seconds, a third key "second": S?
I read {"hour": 4, "minute": 2}
